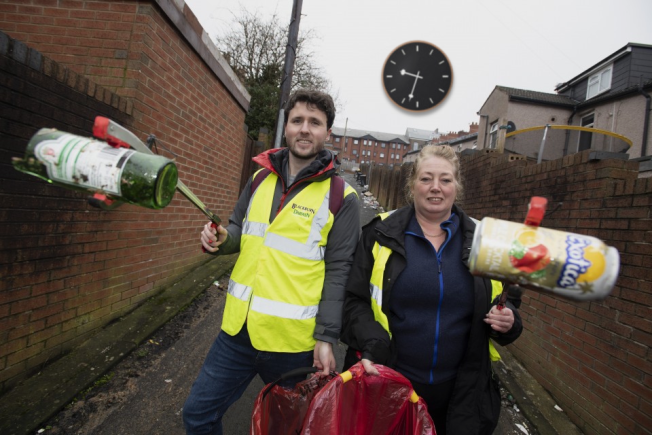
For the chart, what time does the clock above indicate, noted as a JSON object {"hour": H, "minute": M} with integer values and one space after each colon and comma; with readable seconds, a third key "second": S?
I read {"hour": 9, "minute": 33}
